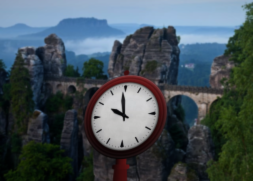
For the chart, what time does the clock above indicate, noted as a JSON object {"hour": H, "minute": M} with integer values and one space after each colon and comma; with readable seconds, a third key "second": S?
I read {"hour": 9, "minute": 59}
